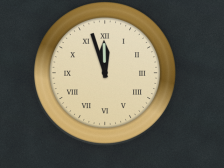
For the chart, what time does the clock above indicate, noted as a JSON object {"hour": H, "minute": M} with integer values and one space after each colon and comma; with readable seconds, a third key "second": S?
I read {"hour": 11, "minute": 57}
